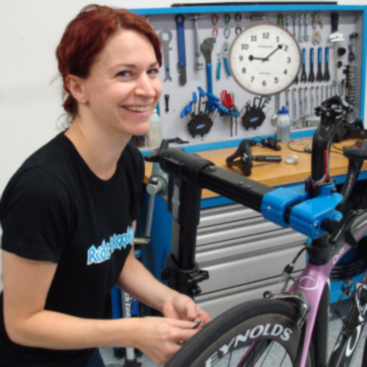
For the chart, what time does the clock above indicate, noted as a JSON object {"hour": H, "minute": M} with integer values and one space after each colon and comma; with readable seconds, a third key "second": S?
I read {"hour": 9, "minute": 8}
